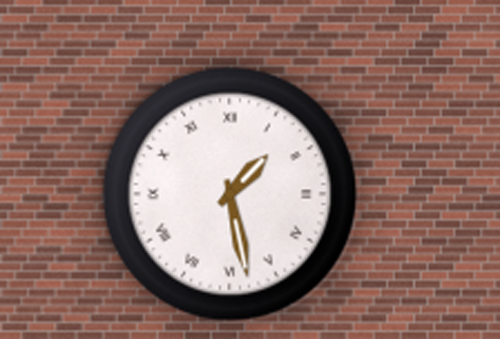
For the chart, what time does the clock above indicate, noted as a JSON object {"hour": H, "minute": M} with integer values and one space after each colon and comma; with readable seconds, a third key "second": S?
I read {"hour": 1, "minute": 28}
